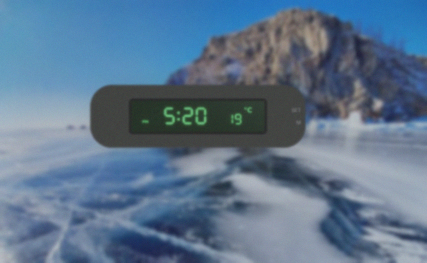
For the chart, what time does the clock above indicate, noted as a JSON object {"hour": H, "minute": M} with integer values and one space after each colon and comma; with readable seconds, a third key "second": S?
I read {"hour": 5, "minute": 20}
